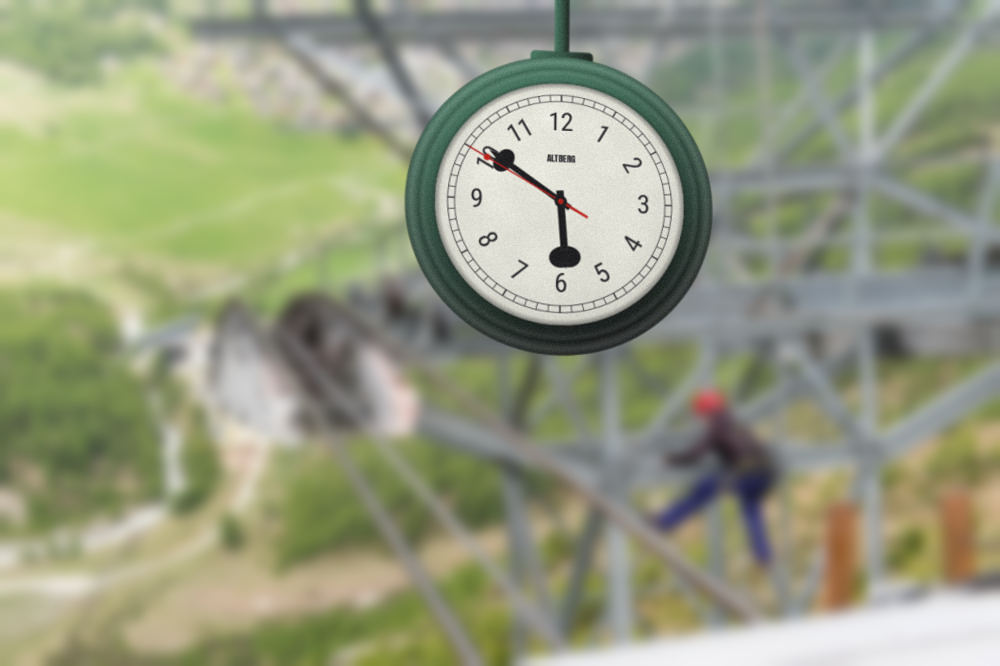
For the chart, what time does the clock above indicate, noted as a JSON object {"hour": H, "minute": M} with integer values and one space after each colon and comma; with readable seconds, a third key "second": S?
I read {"hour": 5, "minute": 50, "second": 50}
